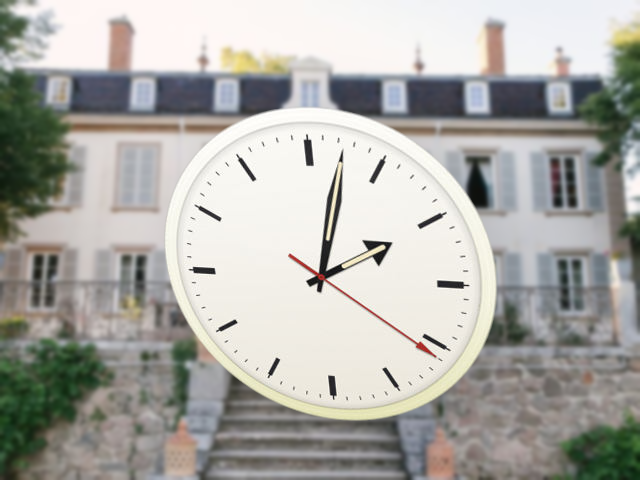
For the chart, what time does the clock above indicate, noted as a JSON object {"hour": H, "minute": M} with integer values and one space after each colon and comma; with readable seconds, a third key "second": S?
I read {"hour": 2, "minute": 2, "second": 21}
